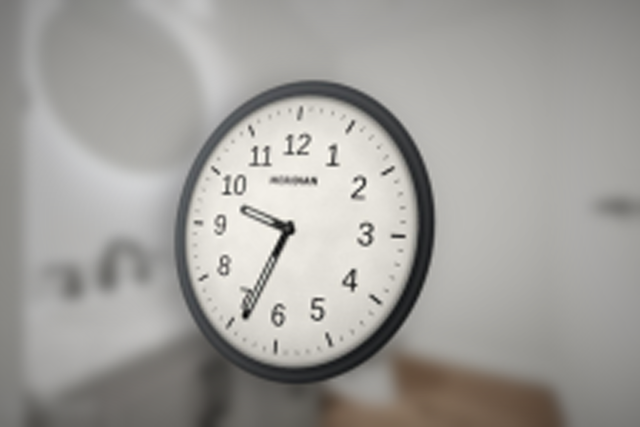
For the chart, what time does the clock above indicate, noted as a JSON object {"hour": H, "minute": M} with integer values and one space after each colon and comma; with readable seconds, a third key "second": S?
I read {"hour": 9, "minute": 34}
